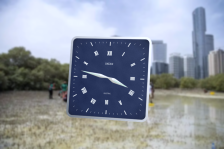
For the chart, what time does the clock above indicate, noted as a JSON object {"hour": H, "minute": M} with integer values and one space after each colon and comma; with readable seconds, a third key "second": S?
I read {"hour": 3, "minute": 47}
